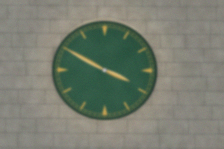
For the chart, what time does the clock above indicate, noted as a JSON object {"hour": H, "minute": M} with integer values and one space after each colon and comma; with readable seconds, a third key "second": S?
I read {"hour": 3, "minute": 50}
